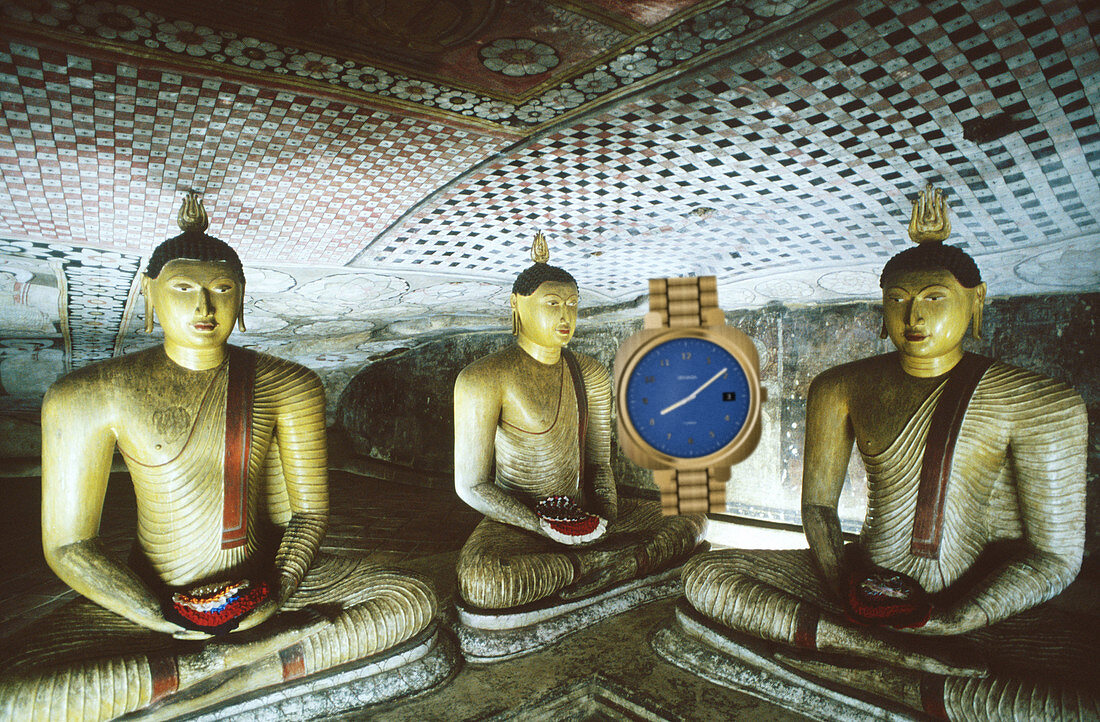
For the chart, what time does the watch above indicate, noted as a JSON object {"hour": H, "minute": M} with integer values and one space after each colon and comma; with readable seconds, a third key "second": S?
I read {"hour": 8, "minute": 9}
